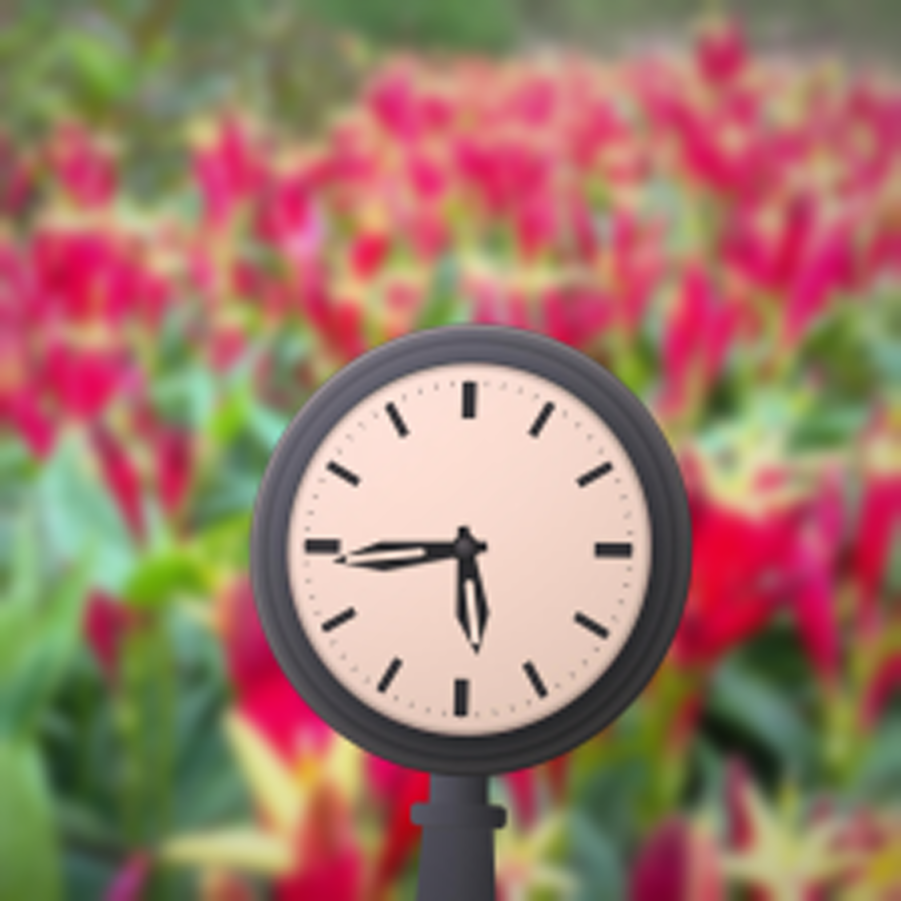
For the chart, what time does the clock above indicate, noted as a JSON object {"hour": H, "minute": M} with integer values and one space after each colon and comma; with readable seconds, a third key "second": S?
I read {"hour": 5, "minute": 44}
